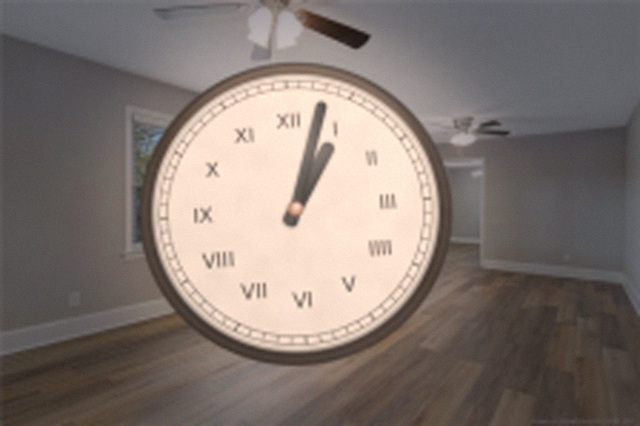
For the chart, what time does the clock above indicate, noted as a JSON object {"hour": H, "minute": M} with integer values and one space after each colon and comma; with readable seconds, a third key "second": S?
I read {"hour": 1, "minute": 3}
